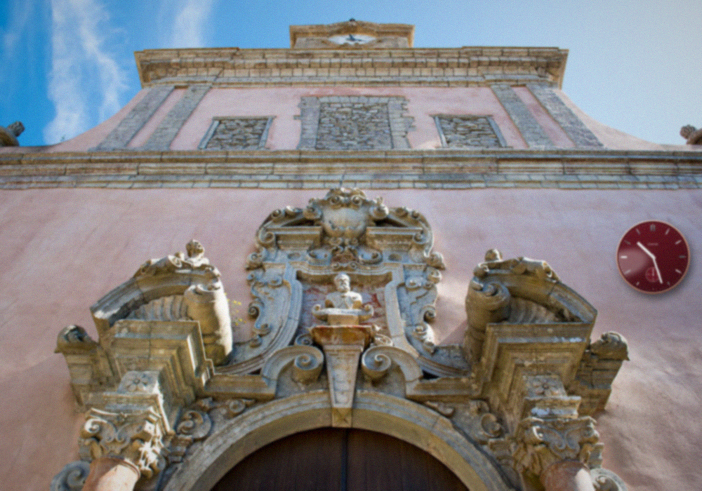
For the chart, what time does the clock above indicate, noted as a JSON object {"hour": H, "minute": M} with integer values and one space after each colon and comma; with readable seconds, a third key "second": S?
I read {"hour": 10, "minute": 27}
